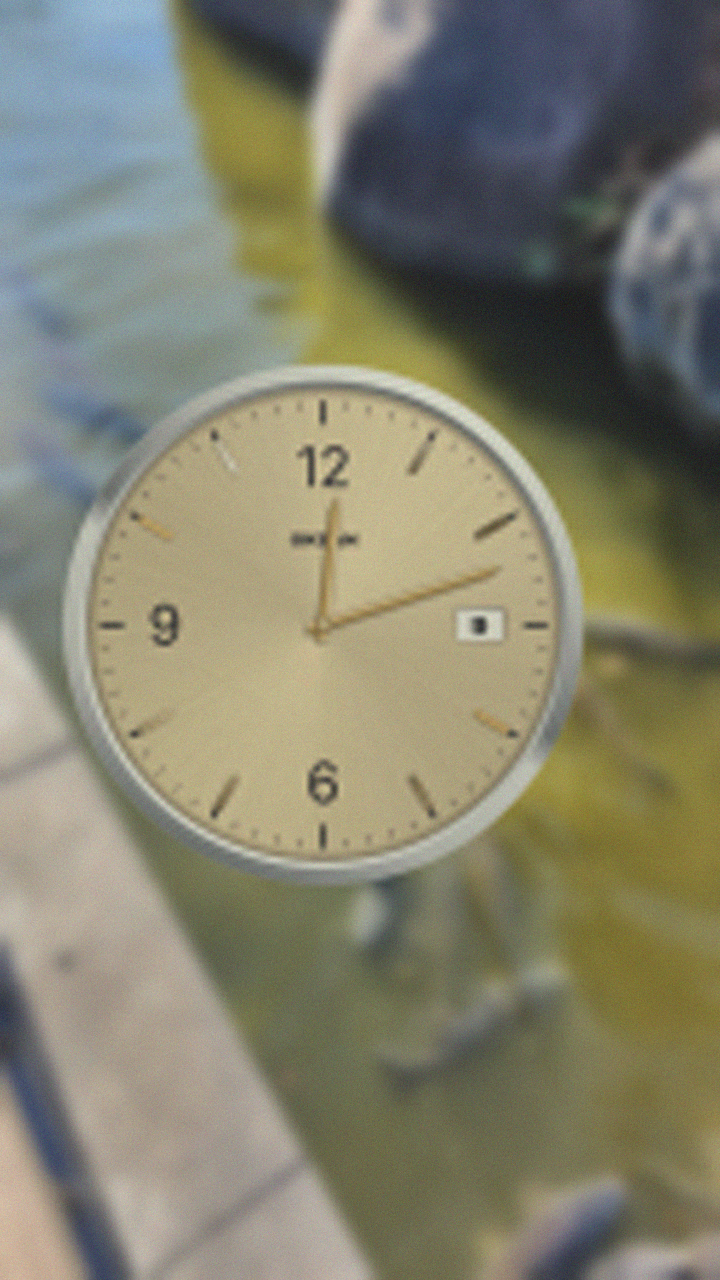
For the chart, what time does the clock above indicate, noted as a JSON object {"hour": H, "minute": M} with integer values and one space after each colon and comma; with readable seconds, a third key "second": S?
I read {"hour": 12, "minute": 12}
